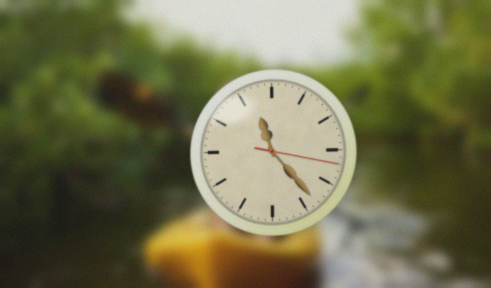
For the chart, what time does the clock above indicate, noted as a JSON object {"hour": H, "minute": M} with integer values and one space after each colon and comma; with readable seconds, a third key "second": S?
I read {"hour": 11, "minute": 23, "second": 17}
